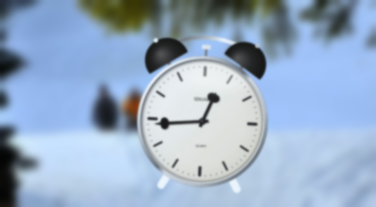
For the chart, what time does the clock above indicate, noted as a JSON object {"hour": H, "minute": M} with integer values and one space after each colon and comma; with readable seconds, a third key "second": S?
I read {"hour": 12, "minute": 44}
